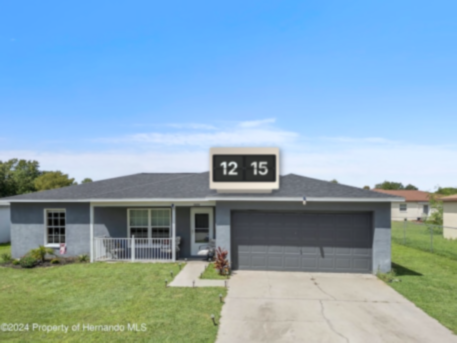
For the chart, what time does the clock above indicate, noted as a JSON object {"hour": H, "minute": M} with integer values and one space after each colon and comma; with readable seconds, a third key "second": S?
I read {"hour": 12, "minute": 15}
